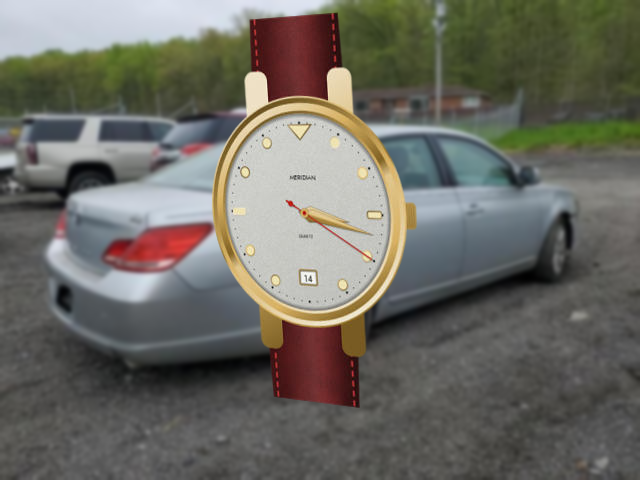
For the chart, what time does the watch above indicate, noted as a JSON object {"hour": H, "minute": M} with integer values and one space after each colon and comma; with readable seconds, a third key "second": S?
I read {"hour": 3, "minute": 17, "second": 20}
